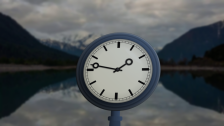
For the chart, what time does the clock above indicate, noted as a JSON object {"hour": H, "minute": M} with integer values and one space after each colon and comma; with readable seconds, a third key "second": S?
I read {"hour": 1, "minute": 47}
